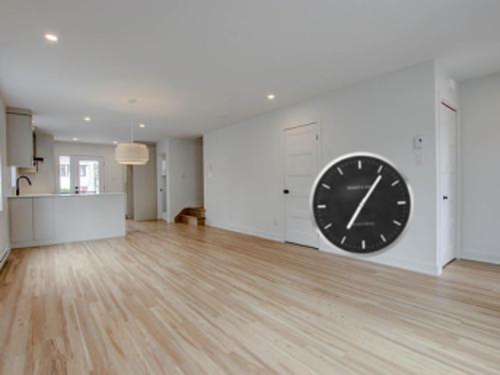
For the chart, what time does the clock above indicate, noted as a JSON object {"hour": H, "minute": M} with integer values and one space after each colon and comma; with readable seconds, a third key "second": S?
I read {"hour": 7, "minute": 6}
